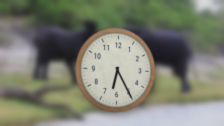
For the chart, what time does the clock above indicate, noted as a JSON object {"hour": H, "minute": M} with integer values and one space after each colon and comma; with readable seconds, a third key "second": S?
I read {"hour": 6, "minute": 25}
